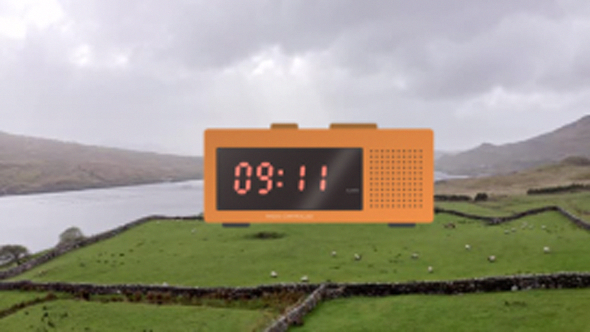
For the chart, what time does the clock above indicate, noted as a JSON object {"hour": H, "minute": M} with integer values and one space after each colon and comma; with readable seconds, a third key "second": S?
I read {"hour": 9, "minute": 11}
